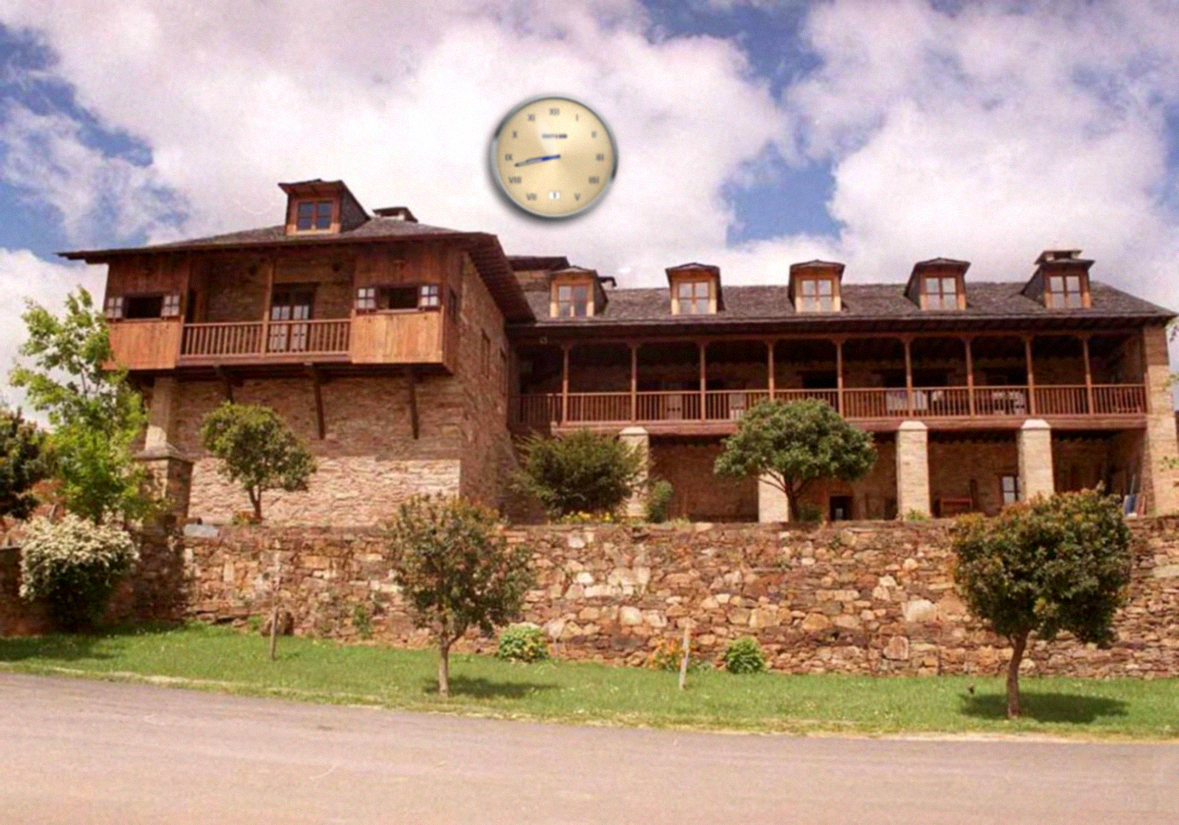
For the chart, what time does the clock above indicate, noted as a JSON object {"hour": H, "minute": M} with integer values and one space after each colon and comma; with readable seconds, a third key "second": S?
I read {"hour": 8, "minute": 43}
